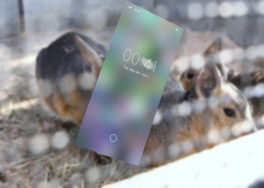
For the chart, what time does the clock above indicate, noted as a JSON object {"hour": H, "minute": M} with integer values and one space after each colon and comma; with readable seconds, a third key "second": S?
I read {"hour": 0, "minute": 41}
